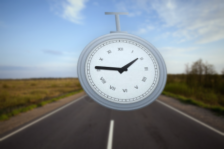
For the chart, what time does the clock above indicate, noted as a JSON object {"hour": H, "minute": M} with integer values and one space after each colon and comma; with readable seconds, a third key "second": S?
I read {"hour": 1, "minute": 46}
